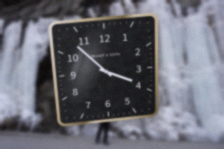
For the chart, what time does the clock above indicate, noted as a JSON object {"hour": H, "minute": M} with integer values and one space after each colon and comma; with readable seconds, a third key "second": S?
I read {"hour": 3, "minute": 53}
